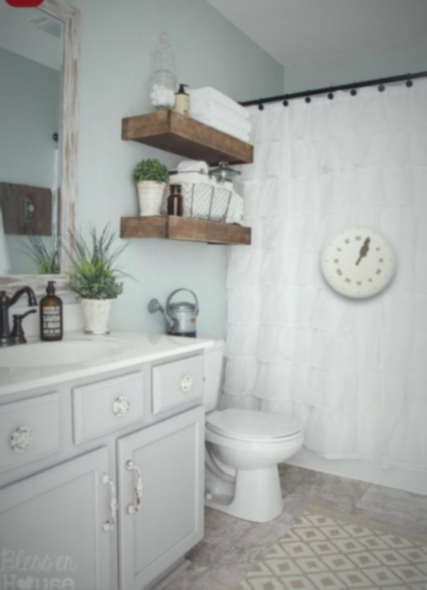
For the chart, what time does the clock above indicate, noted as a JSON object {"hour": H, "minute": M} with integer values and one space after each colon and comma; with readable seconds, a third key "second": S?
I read {"hour": 1, "minute": 4}
